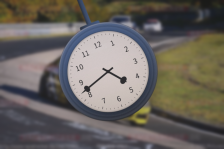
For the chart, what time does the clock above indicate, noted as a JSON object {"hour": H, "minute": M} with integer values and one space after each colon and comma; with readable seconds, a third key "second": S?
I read {"hour": 4, "minute": 42}
